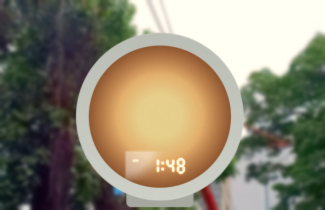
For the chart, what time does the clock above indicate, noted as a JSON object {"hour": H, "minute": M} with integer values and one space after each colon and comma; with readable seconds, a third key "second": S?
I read {"hour": 1, "minute": 48}
